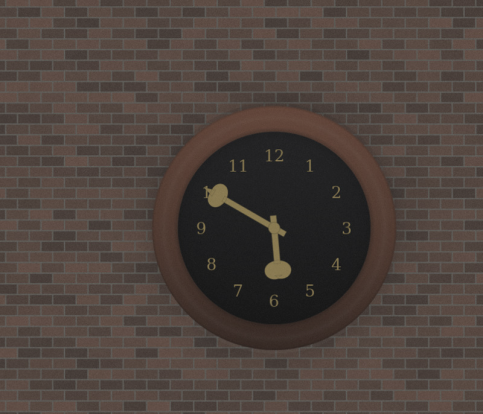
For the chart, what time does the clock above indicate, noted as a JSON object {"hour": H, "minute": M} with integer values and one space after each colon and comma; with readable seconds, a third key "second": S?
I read {"hour": 5, "minute": 50}
